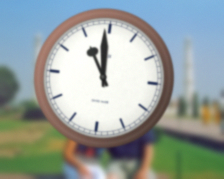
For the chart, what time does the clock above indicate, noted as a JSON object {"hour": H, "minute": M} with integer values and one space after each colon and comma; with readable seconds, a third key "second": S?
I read {"hour": 10, "minute": 59}
